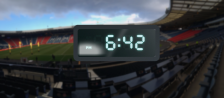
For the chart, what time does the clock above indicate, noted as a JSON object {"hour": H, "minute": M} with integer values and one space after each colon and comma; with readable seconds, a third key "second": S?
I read {"hour": 6, "minute": 42}
